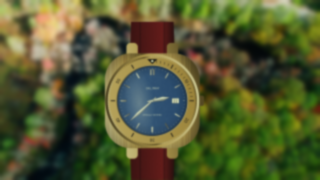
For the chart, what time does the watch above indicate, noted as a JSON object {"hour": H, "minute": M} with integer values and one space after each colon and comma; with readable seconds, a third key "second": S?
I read {"hour": 2, "minute": 38}
